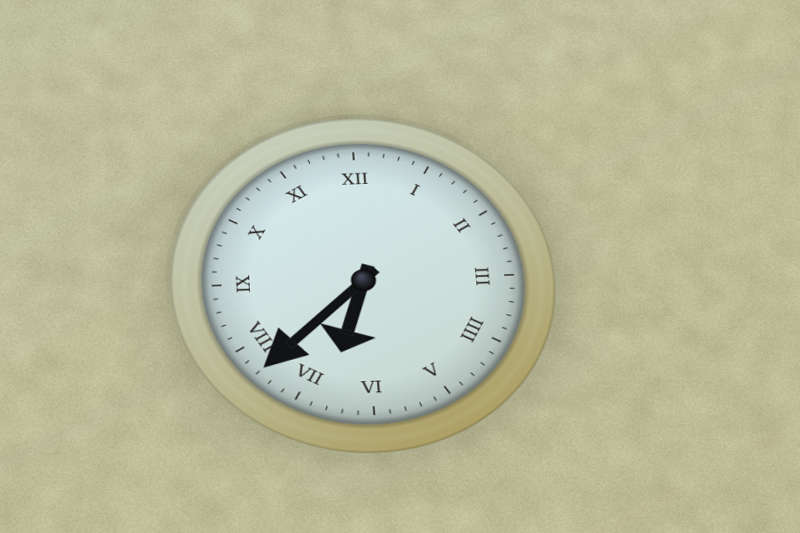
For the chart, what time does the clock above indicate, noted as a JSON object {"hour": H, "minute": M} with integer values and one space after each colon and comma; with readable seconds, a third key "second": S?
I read {"hour": 6, "minute": 38}
